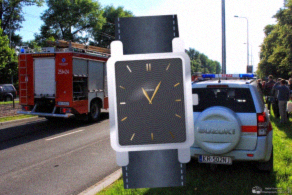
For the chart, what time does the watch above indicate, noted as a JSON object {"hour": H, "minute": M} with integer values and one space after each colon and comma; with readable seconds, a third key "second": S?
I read {"hour": 11, "minute": 5}
